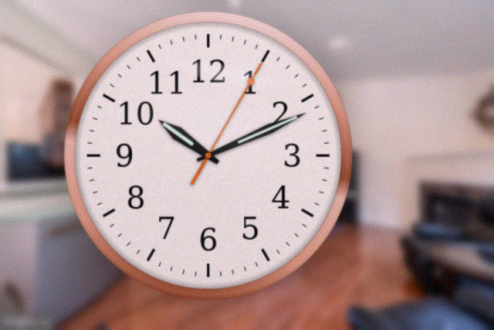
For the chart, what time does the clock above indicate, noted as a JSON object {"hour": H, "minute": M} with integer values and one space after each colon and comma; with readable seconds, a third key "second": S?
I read {"hour": 10, "minute": 11, "second": 5}
